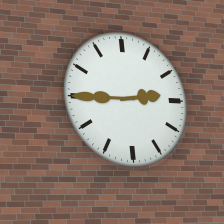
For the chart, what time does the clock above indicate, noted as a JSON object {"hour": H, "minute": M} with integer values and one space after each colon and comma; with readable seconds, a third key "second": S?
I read {"hour": 2, "minute": 45}
